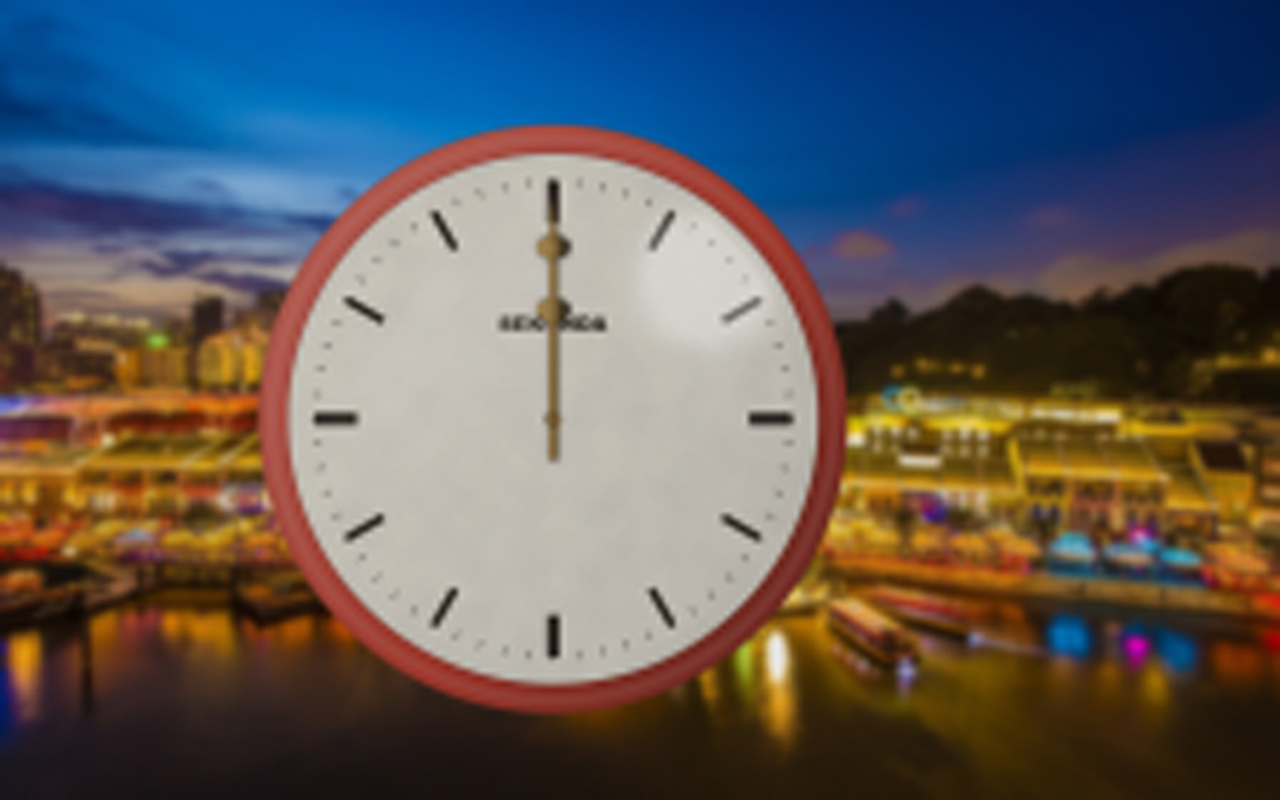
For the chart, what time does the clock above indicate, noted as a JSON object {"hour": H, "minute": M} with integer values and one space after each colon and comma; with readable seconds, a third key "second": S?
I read {"hour": 12, "minute": 0}
